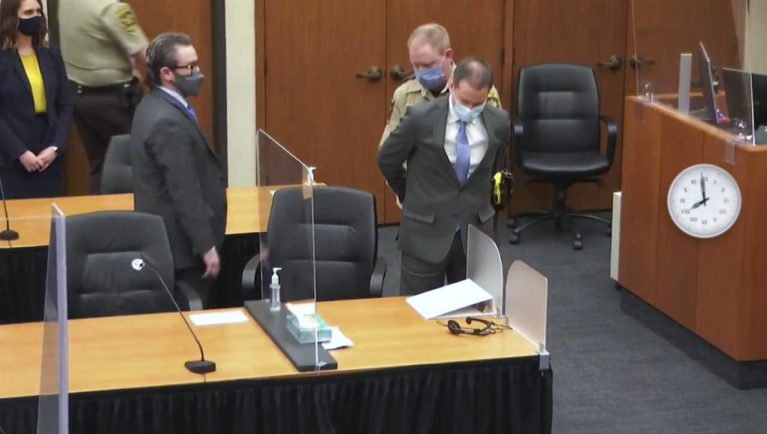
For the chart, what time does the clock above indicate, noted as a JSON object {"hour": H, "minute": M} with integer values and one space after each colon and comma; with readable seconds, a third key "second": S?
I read {"hour": 7, "minute": 59}
